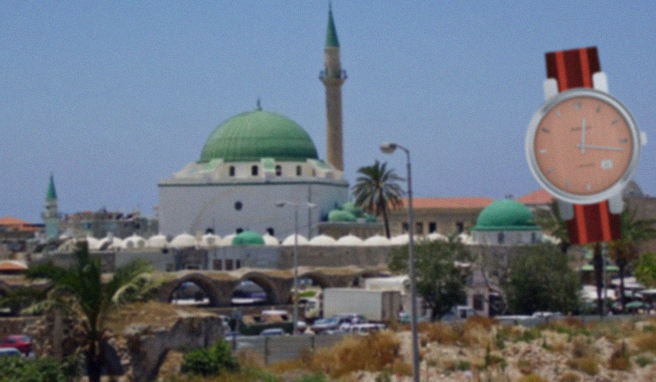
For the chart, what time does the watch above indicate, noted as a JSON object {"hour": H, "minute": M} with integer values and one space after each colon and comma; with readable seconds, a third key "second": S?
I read {"hour": 12, "minute": 17}
